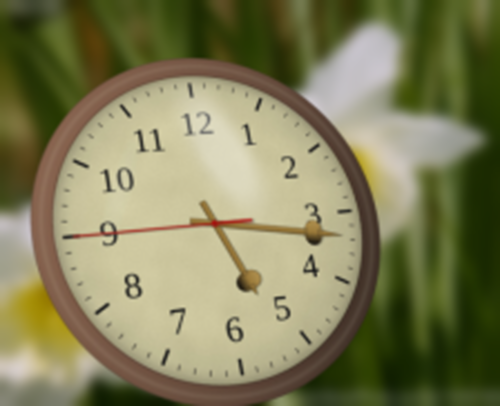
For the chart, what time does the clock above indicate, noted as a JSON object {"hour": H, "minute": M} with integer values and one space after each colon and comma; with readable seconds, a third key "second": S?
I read {"hour": 5, "minute": 16, "second": 45}
